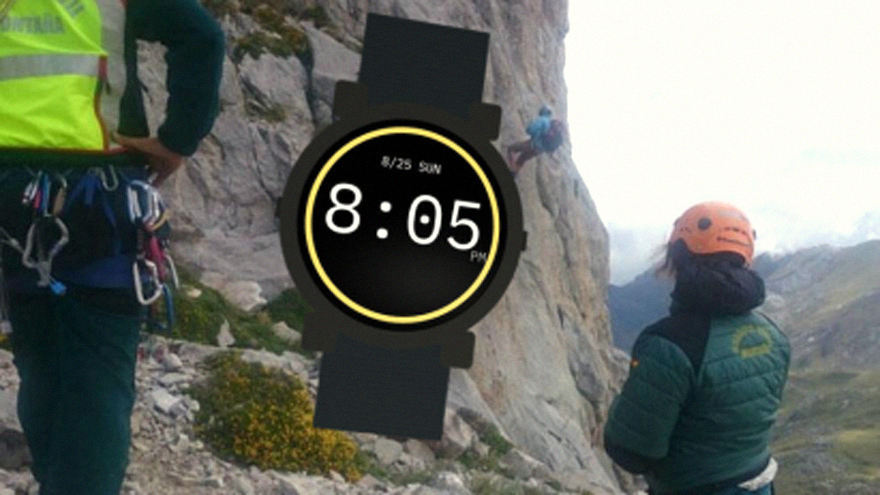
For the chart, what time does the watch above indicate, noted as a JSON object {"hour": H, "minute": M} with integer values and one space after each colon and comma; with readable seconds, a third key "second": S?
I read {"hour": 8, "minute": 5}
